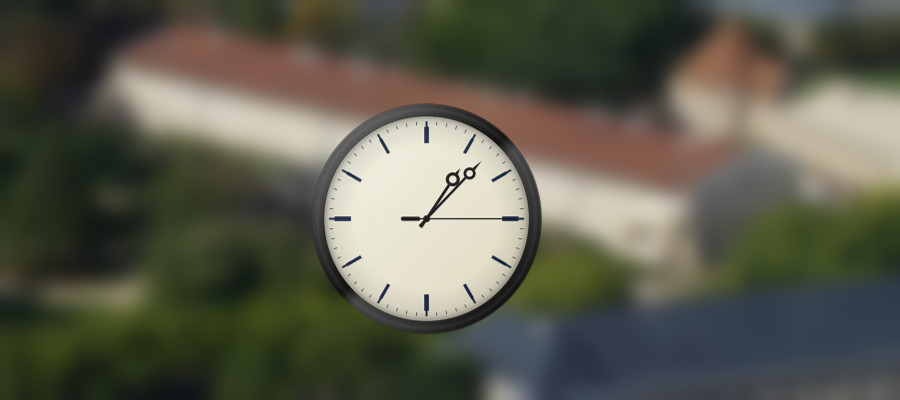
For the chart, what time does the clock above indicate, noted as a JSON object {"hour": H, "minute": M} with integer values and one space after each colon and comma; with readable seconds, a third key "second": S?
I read {"hour": 1, "minute": 7, "second": 15}
